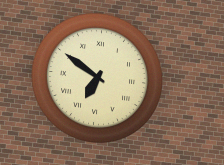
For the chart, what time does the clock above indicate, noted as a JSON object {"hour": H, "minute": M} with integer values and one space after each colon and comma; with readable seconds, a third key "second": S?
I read {"hour": 6, "minute": 50}
